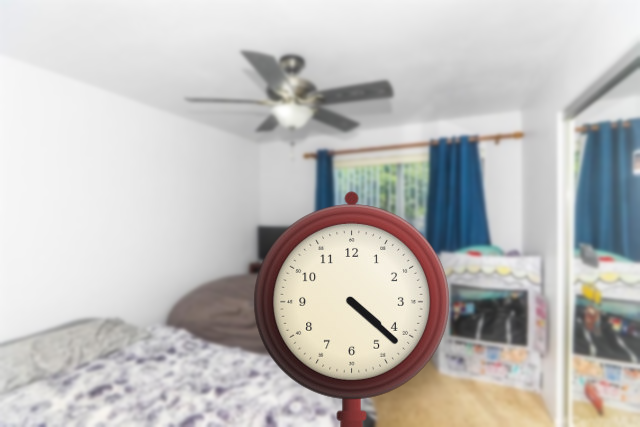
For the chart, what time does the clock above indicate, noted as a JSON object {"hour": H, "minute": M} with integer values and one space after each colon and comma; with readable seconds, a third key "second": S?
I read {"hour": 4, "minute": 22}
